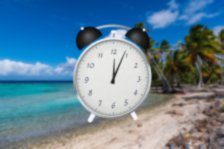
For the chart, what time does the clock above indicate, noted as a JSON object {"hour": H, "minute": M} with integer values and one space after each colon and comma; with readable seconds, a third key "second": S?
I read {"hour": 12, "minute": 4}
